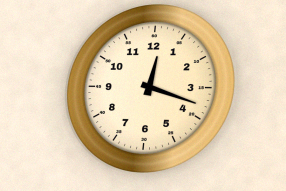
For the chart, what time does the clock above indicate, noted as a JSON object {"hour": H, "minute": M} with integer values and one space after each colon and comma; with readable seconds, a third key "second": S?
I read {"hour": 12, "minute": 18}
